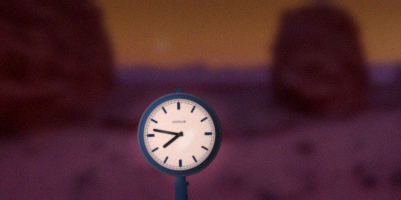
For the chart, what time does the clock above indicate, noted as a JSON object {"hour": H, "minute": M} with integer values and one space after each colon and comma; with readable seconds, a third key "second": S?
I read {"hour": 7, "minute": 47}
